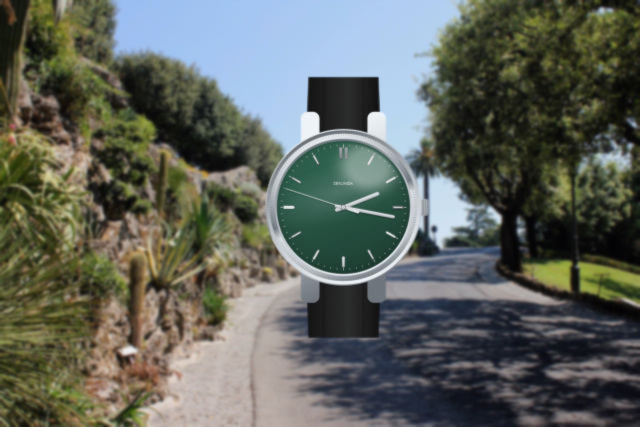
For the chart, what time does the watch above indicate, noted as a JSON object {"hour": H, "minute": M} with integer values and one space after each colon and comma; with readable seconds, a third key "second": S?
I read {"hour": 2, "minute": 16, "second": 48}
